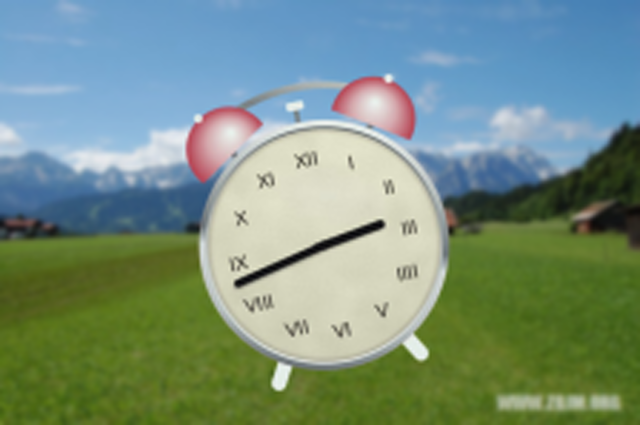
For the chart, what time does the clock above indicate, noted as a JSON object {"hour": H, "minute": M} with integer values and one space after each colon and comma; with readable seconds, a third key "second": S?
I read {"hour": 2, "minute": 43}
